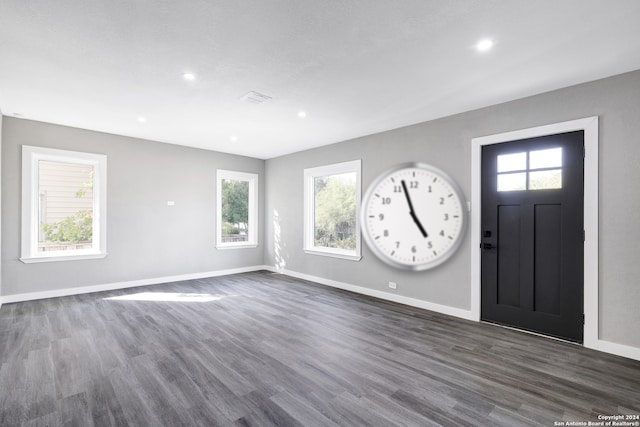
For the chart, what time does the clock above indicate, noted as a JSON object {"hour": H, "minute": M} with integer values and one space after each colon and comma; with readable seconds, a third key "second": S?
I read {"hour": 4, "minute": 57}
